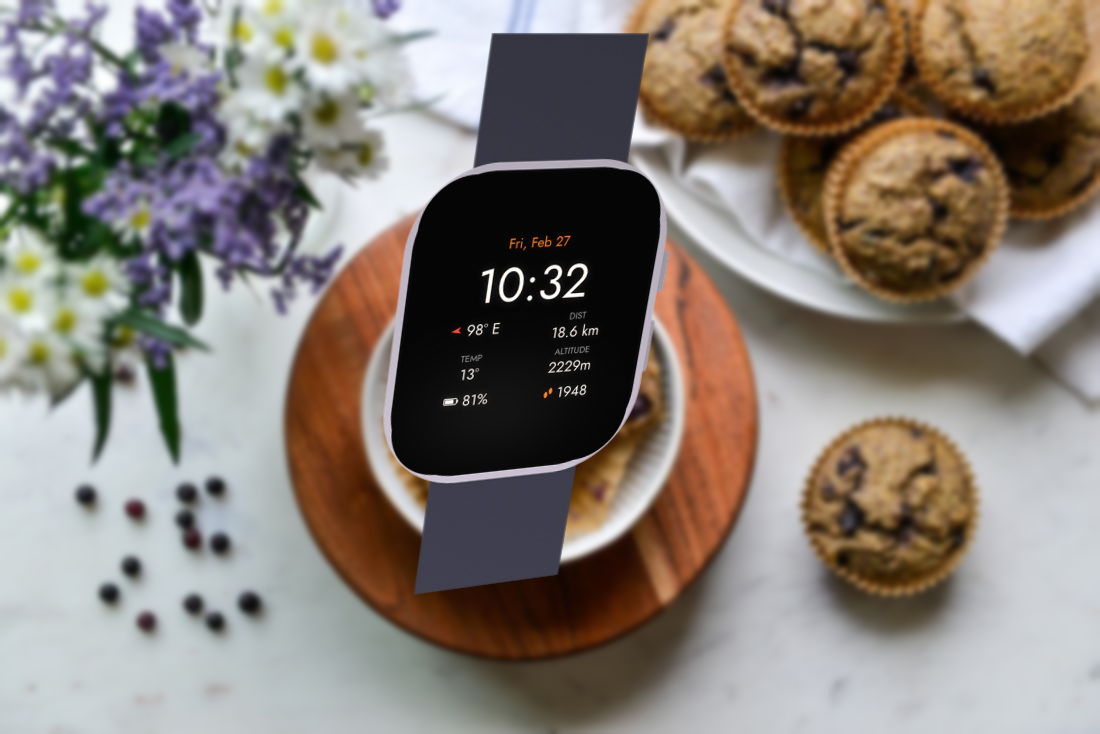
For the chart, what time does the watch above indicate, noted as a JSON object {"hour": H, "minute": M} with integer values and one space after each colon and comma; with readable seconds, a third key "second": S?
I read {"hour": 10, "minute": 32}
